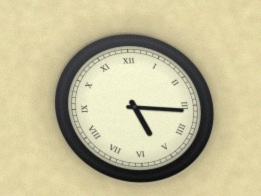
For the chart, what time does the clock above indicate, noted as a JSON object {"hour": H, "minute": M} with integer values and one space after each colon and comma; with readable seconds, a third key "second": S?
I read {"hour": 5, "minute": 16}
